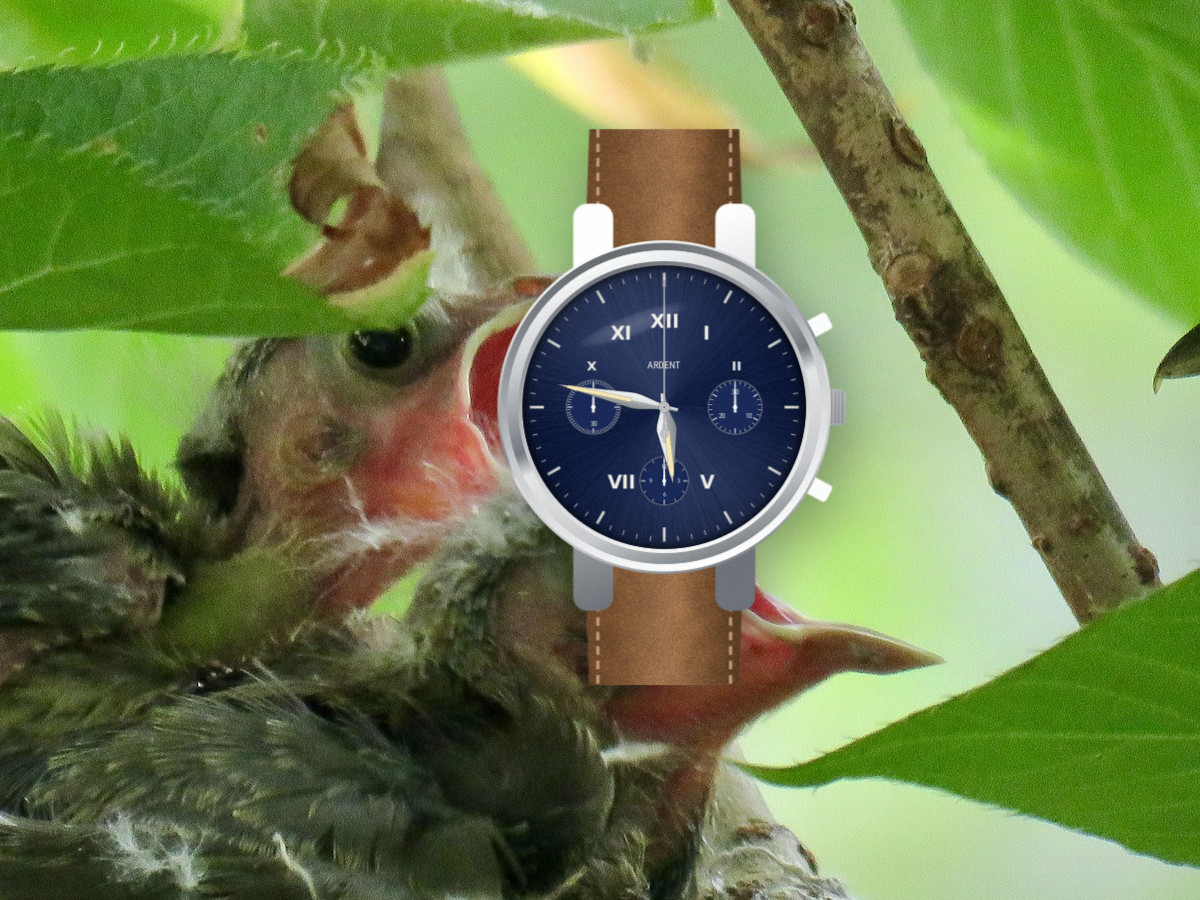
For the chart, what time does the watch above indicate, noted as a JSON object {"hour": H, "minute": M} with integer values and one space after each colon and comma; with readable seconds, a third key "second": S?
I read {"hour": 5, "minute": 47}
